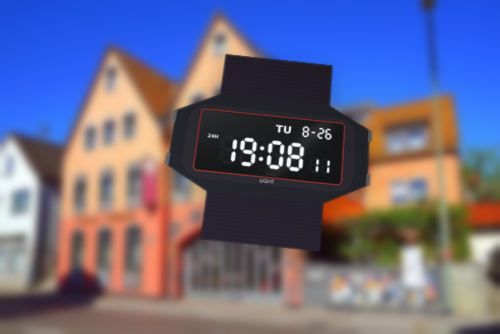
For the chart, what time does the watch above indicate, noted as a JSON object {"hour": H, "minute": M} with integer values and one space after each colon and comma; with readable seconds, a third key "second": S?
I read {"hour": 19, "minute": 8, "second": 11}
